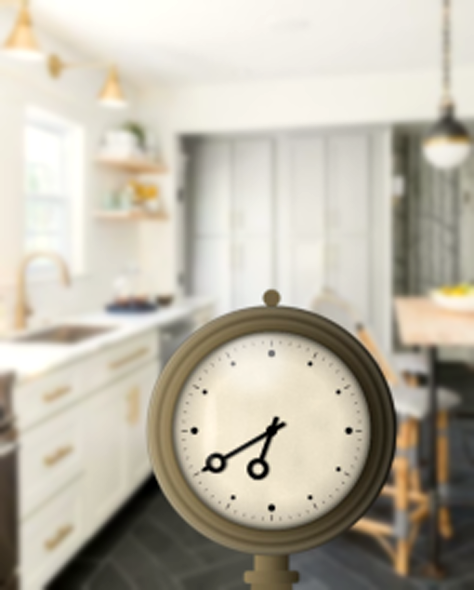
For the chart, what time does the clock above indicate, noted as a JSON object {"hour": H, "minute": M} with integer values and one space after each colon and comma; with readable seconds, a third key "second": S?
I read {"hour": 6, "minute": 40}
